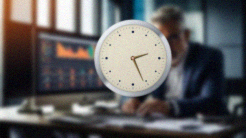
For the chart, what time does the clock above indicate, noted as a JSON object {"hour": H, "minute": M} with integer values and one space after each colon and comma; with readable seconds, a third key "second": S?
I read {"hour": 2, "minute": 26}
